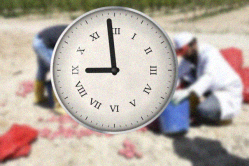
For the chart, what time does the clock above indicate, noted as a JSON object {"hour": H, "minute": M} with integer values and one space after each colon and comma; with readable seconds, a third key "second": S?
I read {"hour": 8, "minute": 59}
